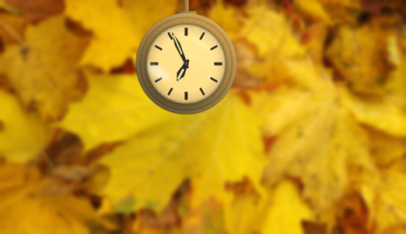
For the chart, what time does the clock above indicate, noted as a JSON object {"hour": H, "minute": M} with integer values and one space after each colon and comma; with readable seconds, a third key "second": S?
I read {"hour": 6, "minute": 56}
